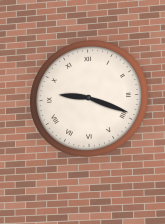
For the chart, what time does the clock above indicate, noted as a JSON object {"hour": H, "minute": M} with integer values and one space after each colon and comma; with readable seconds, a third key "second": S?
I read {"hour": 9, "minute": 19}
